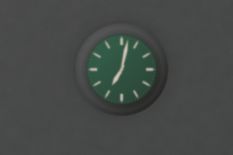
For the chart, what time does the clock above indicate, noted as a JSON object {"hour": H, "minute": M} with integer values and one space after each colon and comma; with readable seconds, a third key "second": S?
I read {"hour": 7, "minute": 2}
